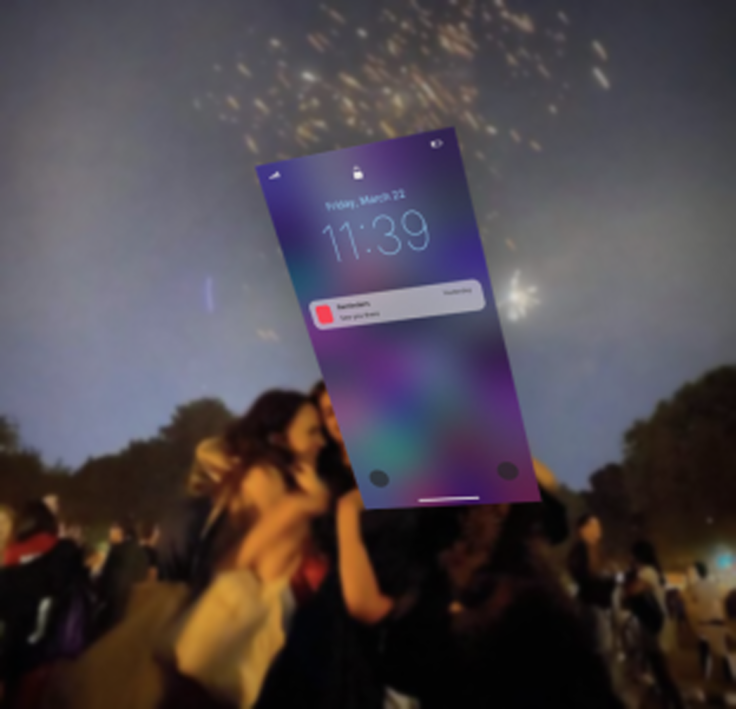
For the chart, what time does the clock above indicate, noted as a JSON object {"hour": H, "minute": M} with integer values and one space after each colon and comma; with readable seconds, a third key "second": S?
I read {"hour": 11, "minute": 39}
